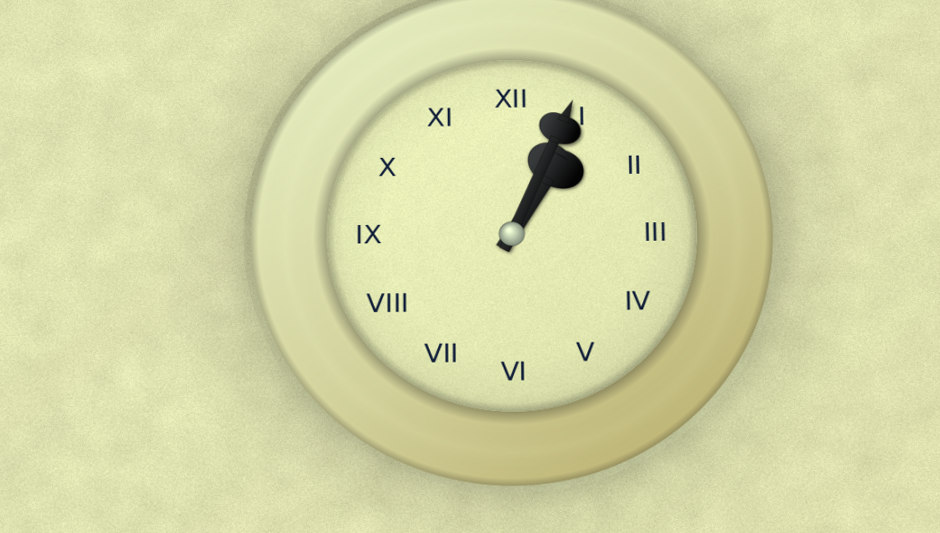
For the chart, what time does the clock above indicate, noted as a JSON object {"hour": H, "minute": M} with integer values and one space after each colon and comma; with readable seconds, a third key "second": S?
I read {"hour": 1, "minute": 4}
